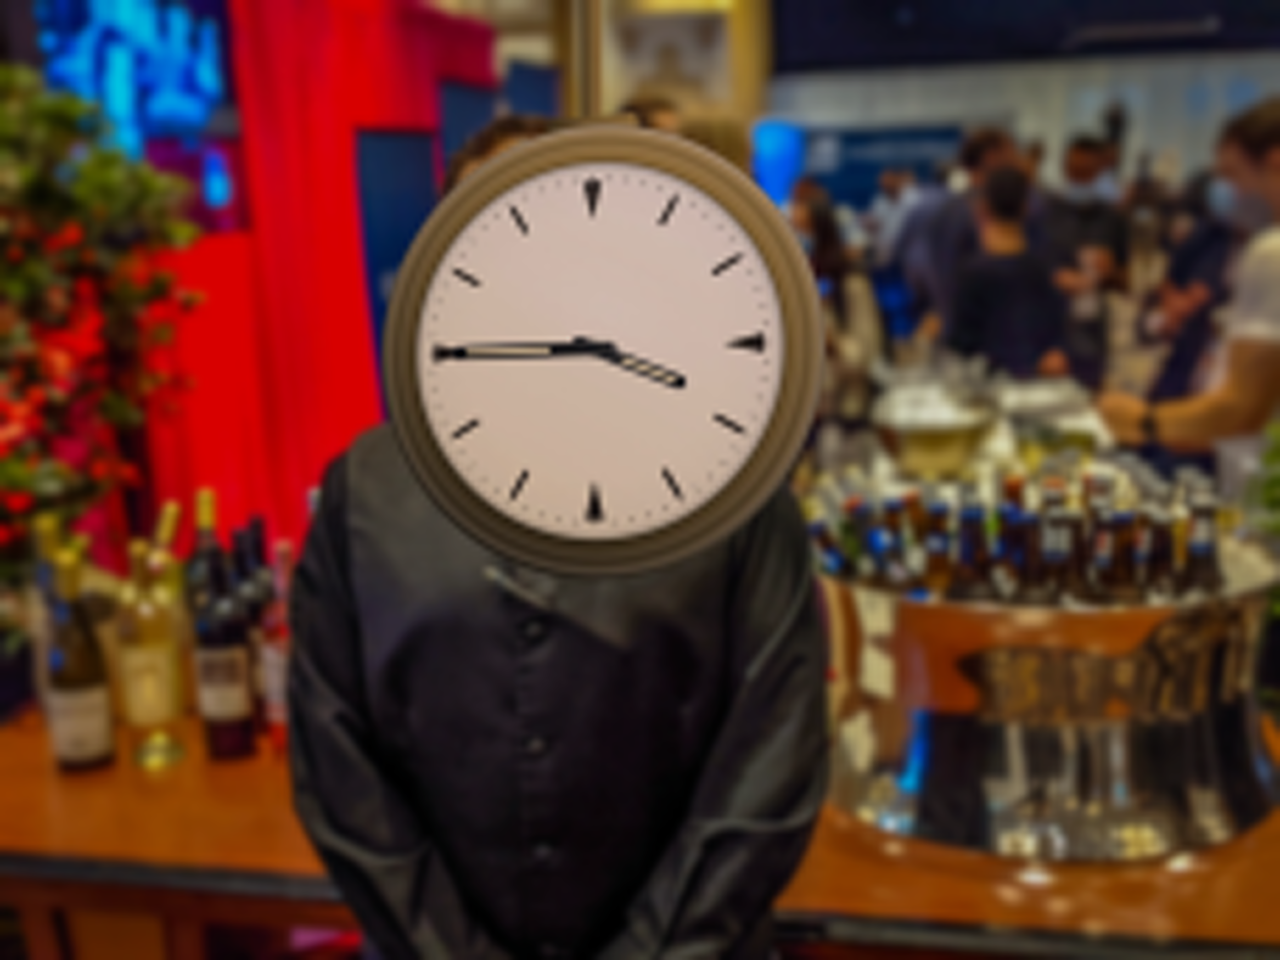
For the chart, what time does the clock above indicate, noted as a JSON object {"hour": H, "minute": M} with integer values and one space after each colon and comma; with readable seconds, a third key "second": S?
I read {"hour": 3, "minute": 45}
